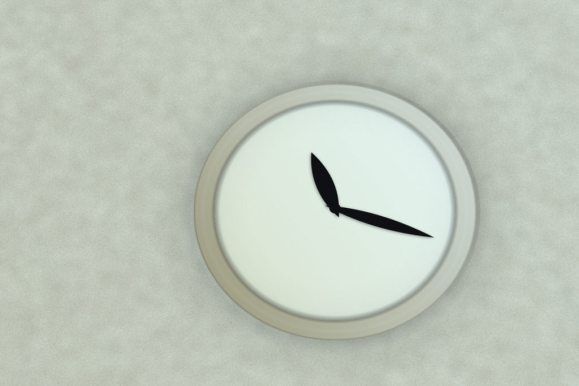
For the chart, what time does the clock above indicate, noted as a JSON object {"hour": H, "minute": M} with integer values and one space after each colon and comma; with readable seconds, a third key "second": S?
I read {"hour": 11, "minute": 18}
